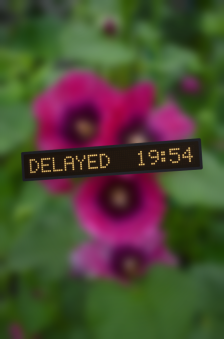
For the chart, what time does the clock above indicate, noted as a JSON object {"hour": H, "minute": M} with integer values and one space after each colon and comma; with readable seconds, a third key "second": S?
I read {"hour": 19, "minute": 54}
